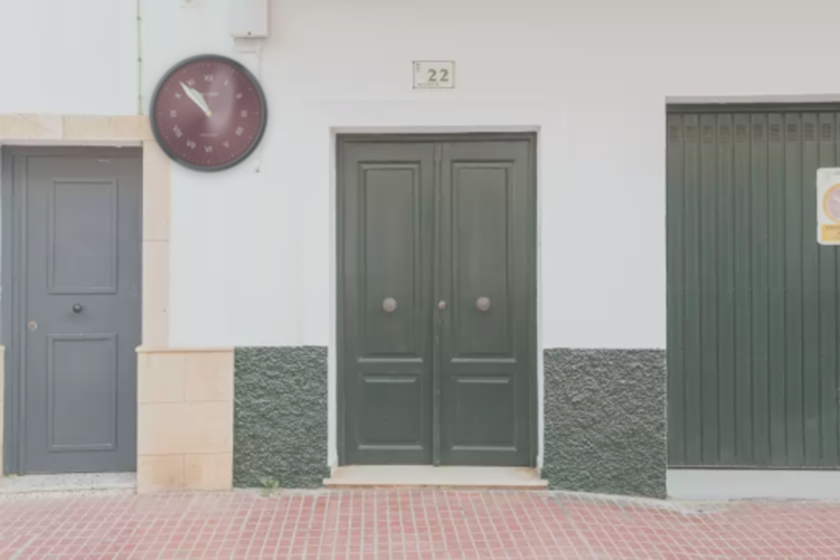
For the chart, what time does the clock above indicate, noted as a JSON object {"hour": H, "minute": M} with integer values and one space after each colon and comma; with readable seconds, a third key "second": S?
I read {"hour": 10, "minute": 53}
